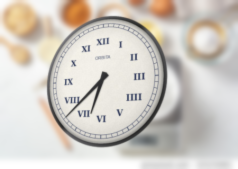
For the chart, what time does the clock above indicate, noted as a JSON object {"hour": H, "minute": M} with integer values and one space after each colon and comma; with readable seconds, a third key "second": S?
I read {"hour": 6, "minute": 38}
